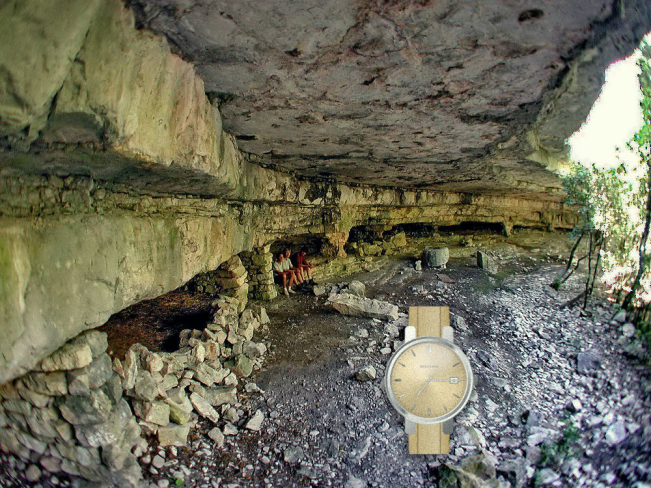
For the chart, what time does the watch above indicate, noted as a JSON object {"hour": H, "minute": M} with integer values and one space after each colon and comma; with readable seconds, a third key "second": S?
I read {"hour": 7, "minute": 15}
